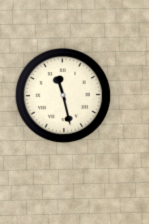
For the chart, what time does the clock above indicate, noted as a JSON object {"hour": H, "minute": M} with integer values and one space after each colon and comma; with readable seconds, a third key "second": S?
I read {"hour": 11, "minute": 28}
